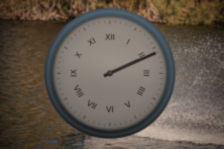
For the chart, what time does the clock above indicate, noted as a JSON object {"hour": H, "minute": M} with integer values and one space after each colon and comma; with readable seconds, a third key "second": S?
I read {"hour": 2, "minute": 11}
